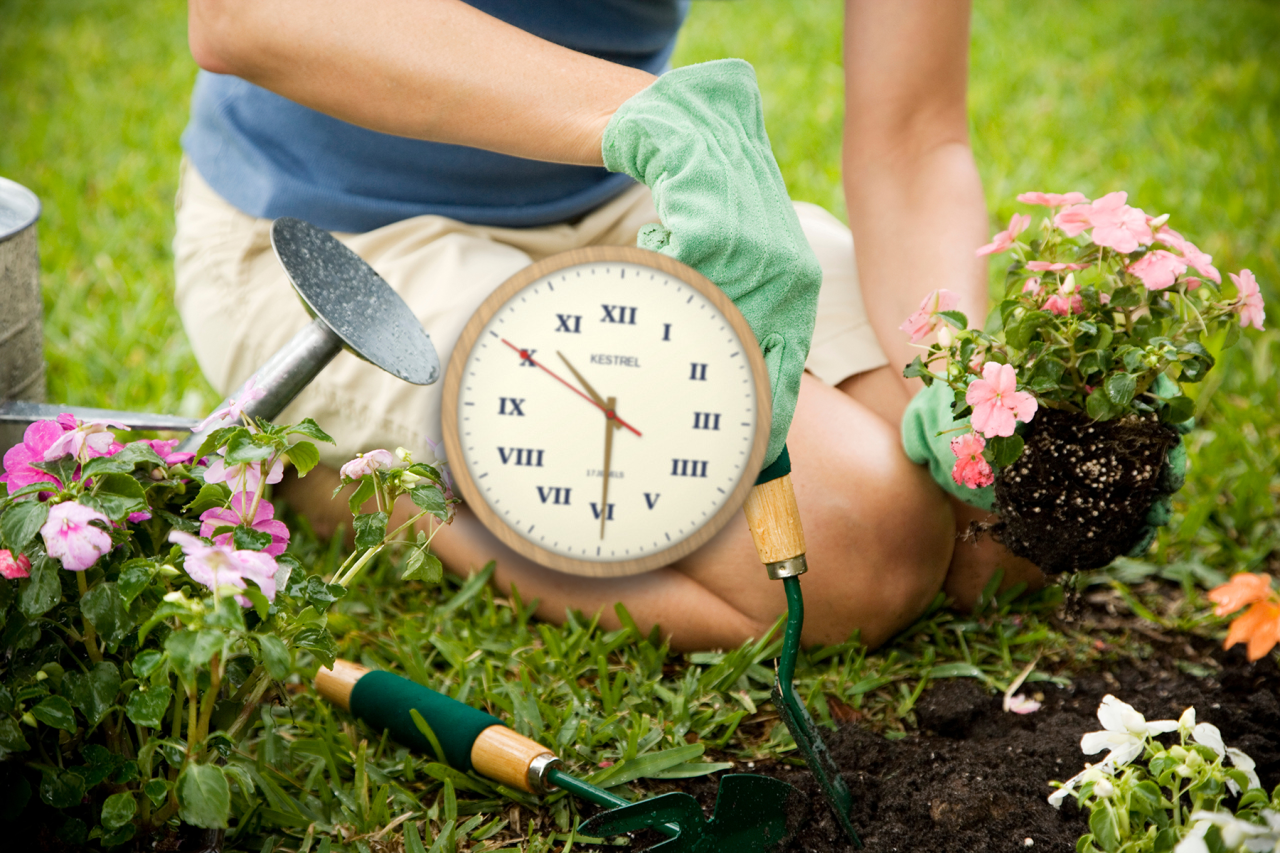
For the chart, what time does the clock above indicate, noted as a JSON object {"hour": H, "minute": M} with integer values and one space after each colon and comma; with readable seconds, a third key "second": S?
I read {"hour": 10, "minute": 29, "second": 50}
